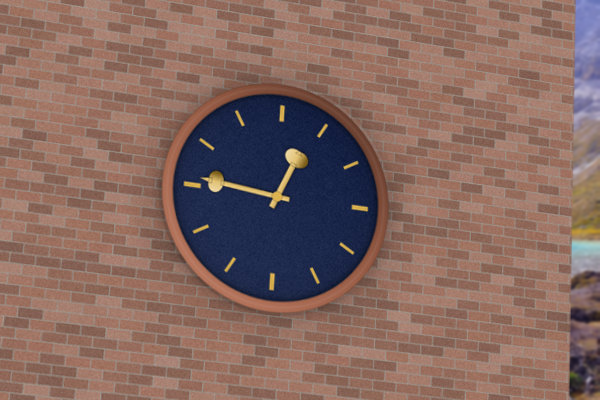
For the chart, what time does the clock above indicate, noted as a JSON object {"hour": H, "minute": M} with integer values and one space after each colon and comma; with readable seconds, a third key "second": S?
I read {"hour": 12, "minute": 46}
